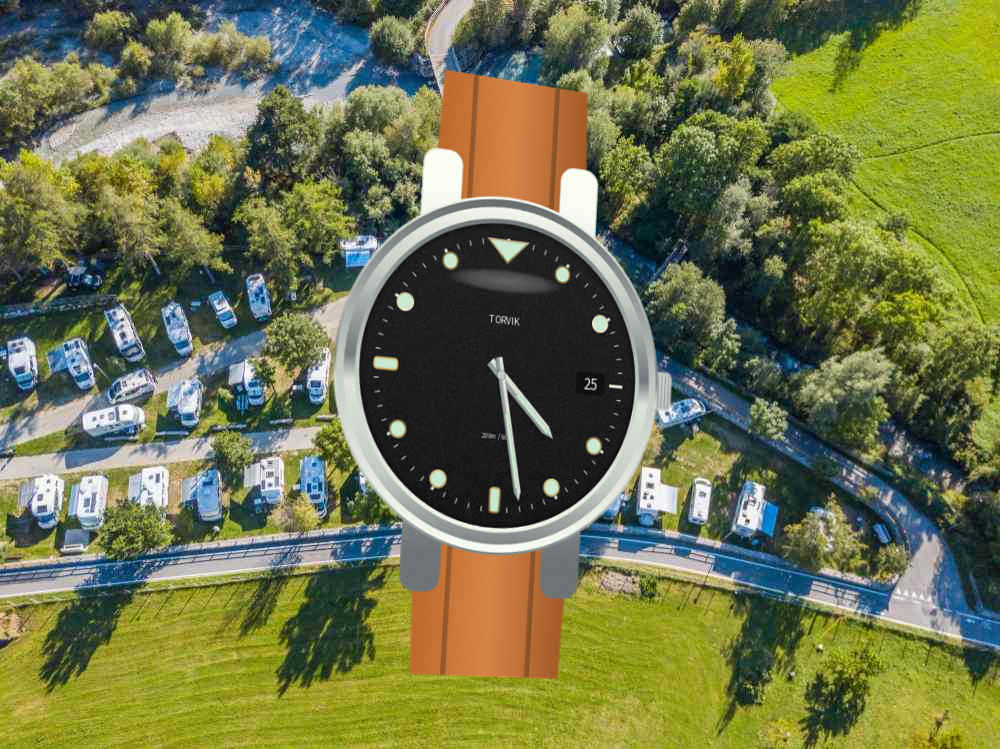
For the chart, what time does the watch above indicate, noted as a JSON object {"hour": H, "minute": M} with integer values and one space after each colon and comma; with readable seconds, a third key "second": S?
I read {"hour": 4, "minute": 28}
